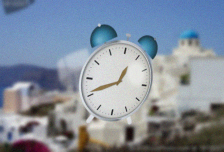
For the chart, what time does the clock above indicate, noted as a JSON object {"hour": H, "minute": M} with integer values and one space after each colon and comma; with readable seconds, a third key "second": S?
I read {"hour": 12, "minute": 41}
